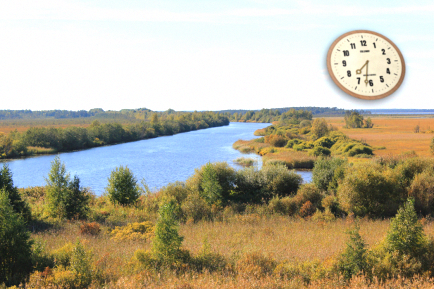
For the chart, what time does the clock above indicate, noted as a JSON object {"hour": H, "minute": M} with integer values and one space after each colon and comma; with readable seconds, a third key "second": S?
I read {"hour": 7, "minute": 32}
